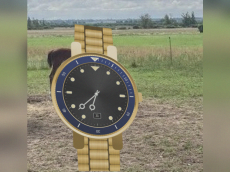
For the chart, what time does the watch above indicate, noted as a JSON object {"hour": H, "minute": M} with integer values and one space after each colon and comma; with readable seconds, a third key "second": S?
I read {"hour": 6, "minute": 38}
